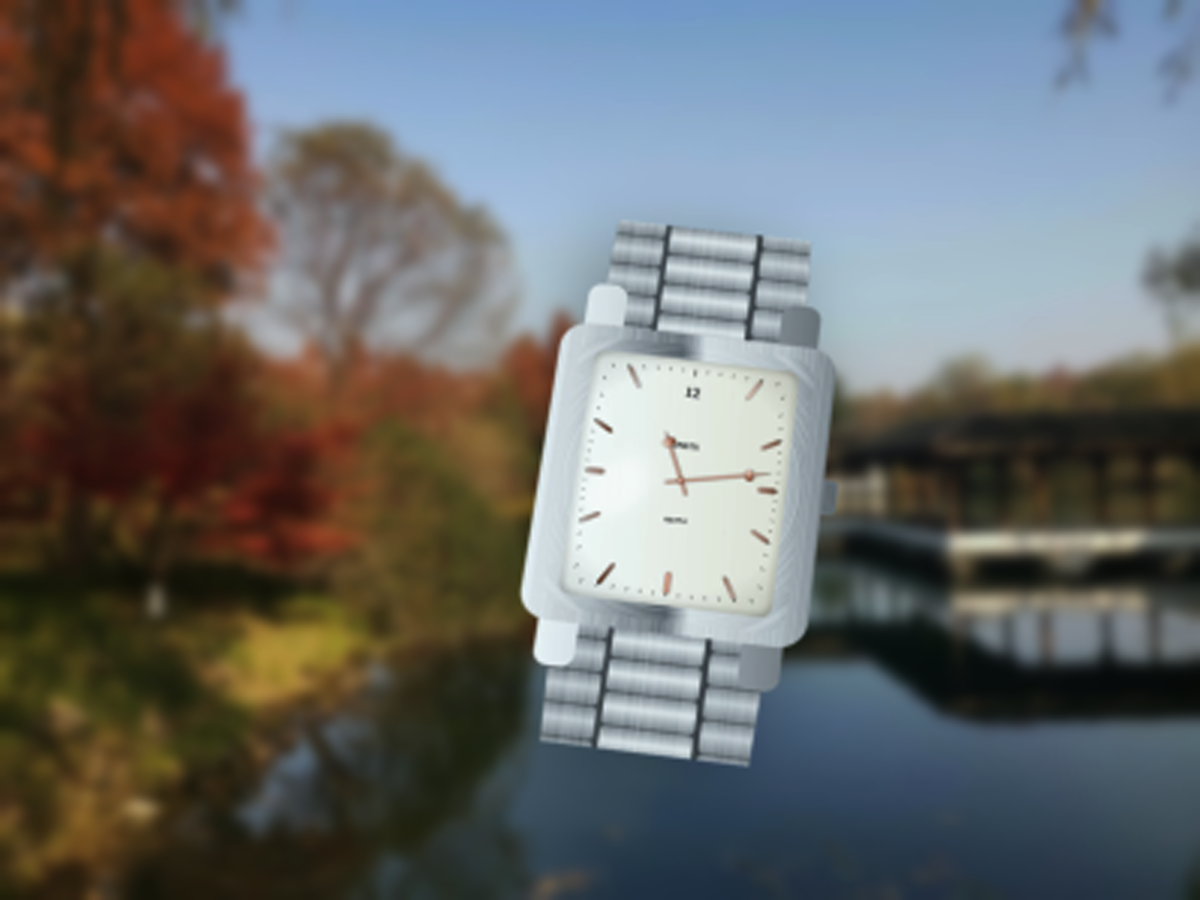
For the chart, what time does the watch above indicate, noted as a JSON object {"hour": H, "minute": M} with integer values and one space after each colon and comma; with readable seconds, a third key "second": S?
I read {"hour": 11, "minute": 13}
